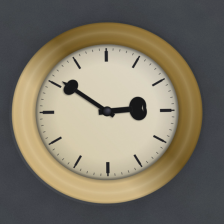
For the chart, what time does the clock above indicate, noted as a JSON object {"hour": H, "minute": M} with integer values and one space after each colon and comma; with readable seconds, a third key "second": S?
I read {"hour": 2, "minute": 51}
